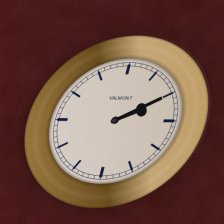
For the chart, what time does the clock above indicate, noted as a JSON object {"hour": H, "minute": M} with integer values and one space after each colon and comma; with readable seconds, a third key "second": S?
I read {"hour": 2, "minute": 10}
